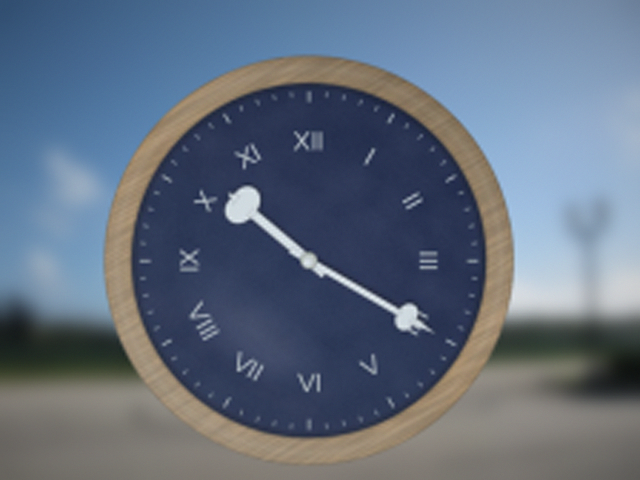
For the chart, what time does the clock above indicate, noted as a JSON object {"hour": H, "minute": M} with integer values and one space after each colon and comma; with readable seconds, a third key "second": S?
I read {"hour": 10, "minute": 20}
